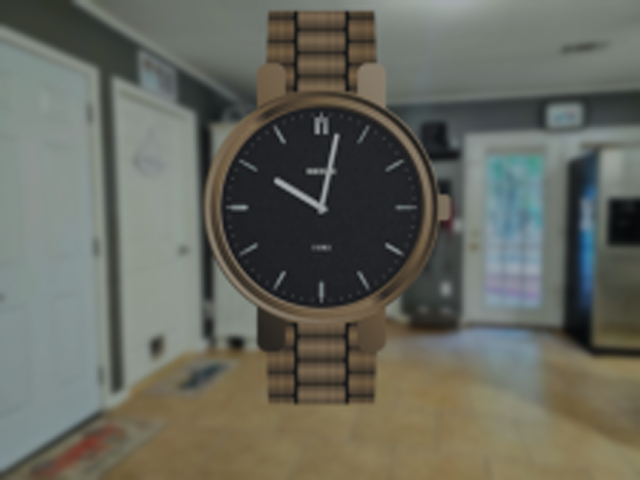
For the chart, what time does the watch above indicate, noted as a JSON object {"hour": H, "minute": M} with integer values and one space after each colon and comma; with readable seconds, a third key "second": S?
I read {"hour": 10, "minute": 2}
